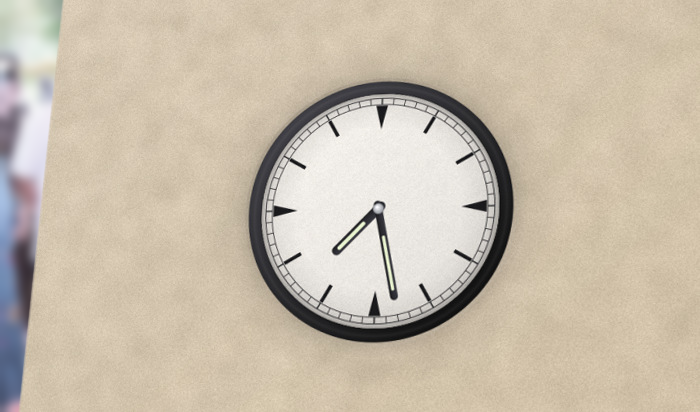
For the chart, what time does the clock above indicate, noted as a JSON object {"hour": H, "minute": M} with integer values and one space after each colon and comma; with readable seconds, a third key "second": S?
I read {"hour": 7, "minute": 28}
